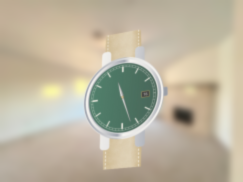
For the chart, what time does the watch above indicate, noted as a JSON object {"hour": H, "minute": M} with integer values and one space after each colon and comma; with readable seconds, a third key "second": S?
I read {"hour": 11, "minute": 27}
